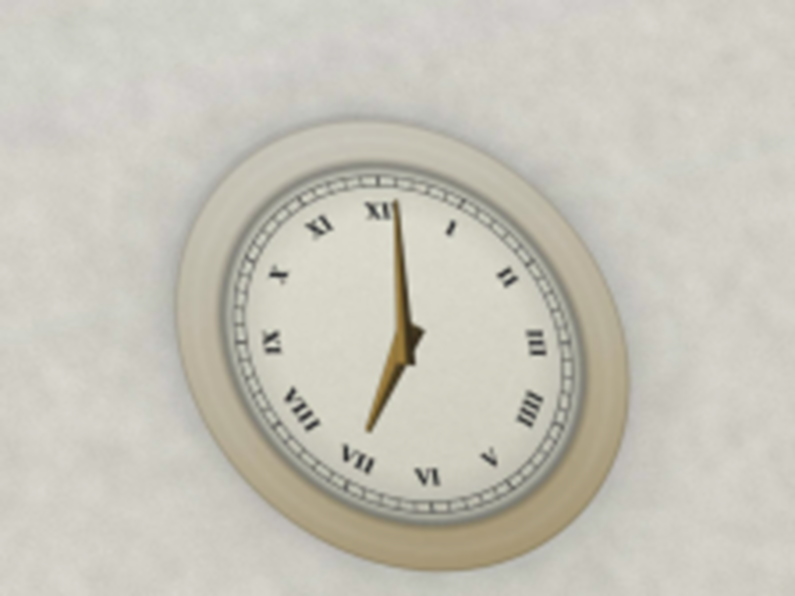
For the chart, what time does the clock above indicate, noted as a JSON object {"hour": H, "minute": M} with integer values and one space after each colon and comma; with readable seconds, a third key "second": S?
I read {"hour": 7, "minute": 1}
